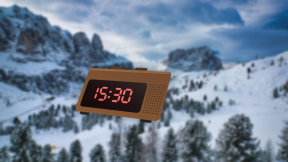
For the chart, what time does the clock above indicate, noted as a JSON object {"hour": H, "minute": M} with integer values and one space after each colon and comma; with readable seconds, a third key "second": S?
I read {"hour": 15, "minute": 30}
